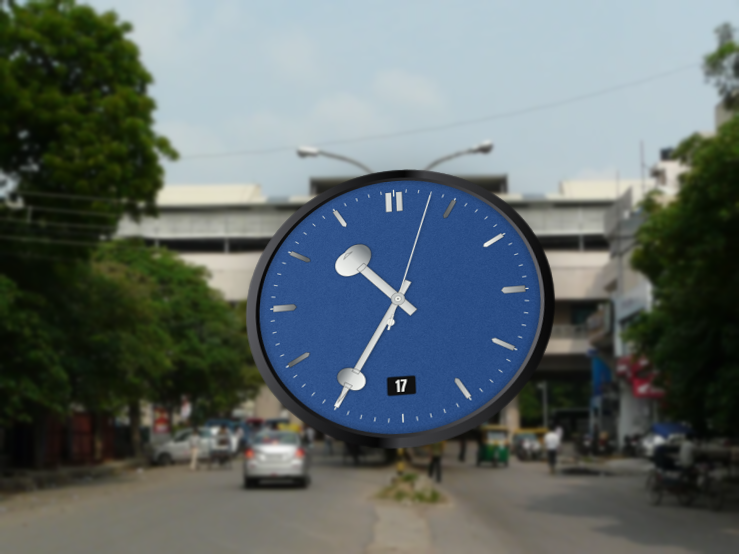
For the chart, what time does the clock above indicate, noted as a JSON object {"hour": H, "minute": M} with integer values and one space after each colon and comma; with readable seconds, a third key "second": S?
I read {"hour": 10, "minute": 35, "second": 3}
